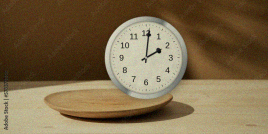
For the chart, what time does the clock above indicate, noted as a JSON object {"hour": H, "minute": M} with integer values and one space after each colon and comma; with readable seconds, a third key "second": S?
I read {"hour": 2, "minute": 1}
